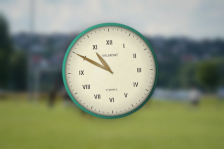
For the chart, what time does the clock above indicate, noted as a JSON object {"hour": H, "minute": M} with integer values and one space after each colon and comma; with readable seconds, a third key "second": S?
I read {"hour": 10, "minute": 50}
